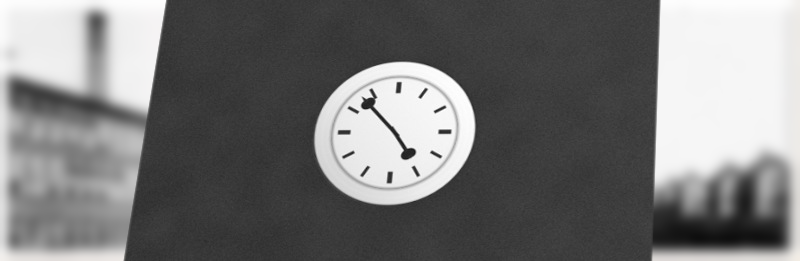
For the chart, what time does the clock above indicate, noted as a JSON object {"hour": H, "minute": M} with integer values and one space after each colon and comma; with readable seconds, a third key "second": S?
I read {"hour": 4, "minute": 53}
